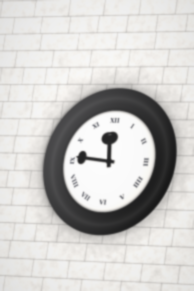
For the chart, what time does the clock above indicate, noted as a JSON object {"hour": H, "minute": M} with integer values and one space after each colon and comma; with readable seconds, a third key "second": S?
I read {"hour": 11, "minute": 46}
